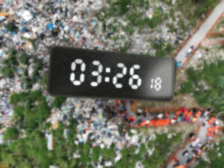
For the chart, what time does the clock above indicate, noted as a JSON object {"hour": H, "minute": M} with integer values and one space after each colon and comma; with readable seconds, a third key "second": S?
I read {"hour": 3, "minute": 26, "second": 18}
